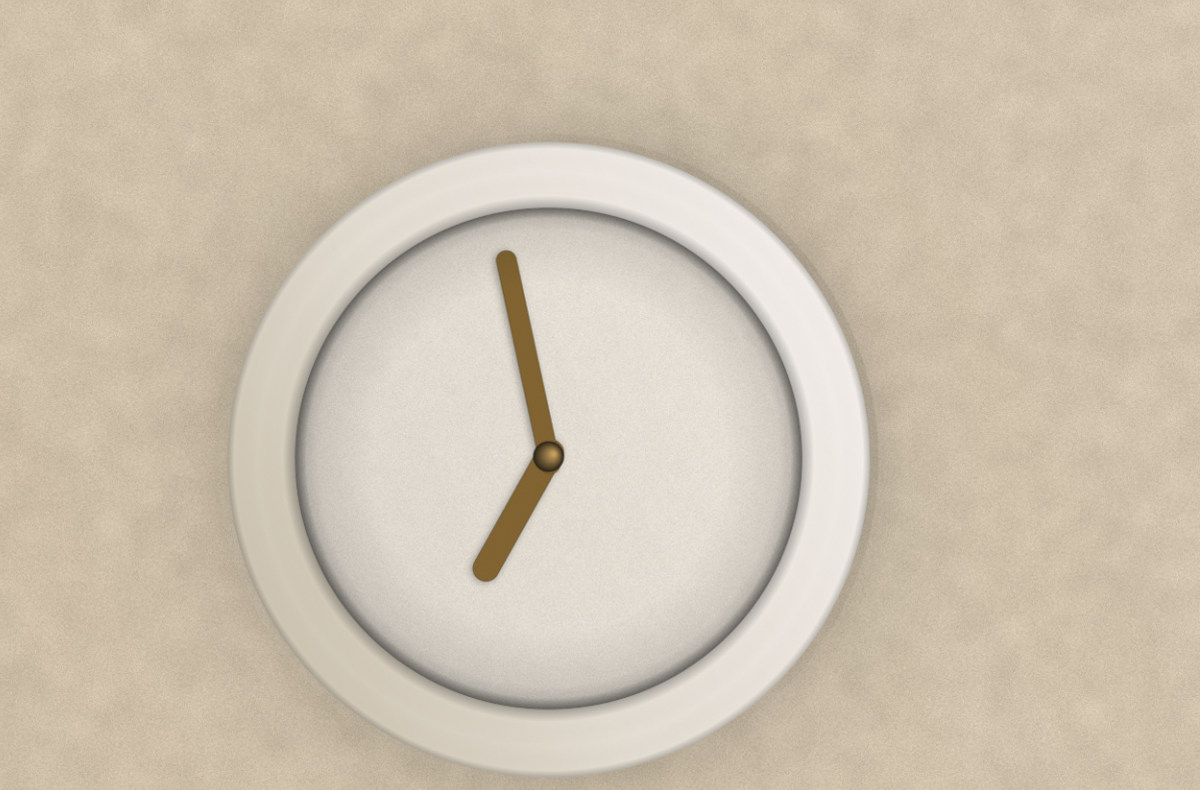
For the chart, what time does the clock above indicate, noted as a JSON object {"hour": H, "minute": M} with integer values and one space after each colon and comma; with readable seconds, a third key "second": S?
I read {"hour": 6, "minute": 58}
